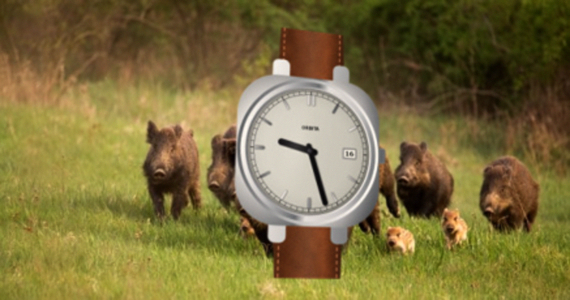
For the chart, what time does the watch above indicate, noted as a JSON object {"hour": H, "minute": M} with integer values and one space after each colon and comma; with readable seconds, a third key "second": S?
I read {"hour": 9, "minute": 27}
